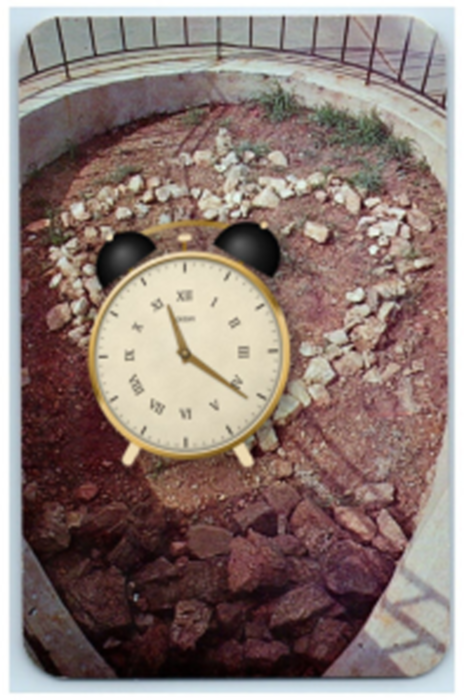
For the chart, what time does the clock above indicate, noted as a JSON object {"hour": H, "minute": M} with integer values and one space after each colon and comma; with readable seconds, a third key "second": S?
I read {"hour": 11, "minute": 21}
